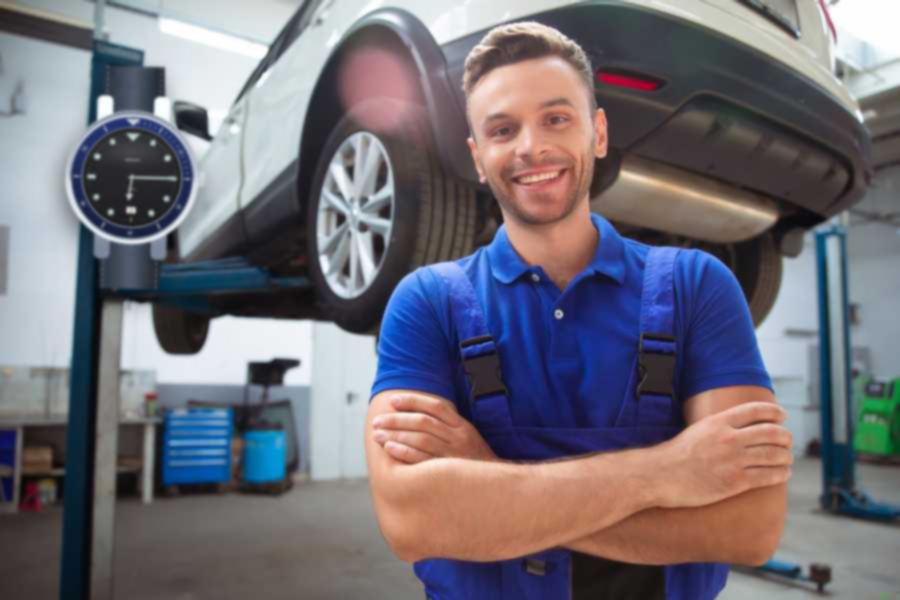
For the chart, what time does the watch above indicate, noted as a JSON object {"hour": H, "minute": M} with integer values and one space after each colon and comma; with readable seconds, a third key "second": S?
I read {"hour": 6, "minute": 15}
